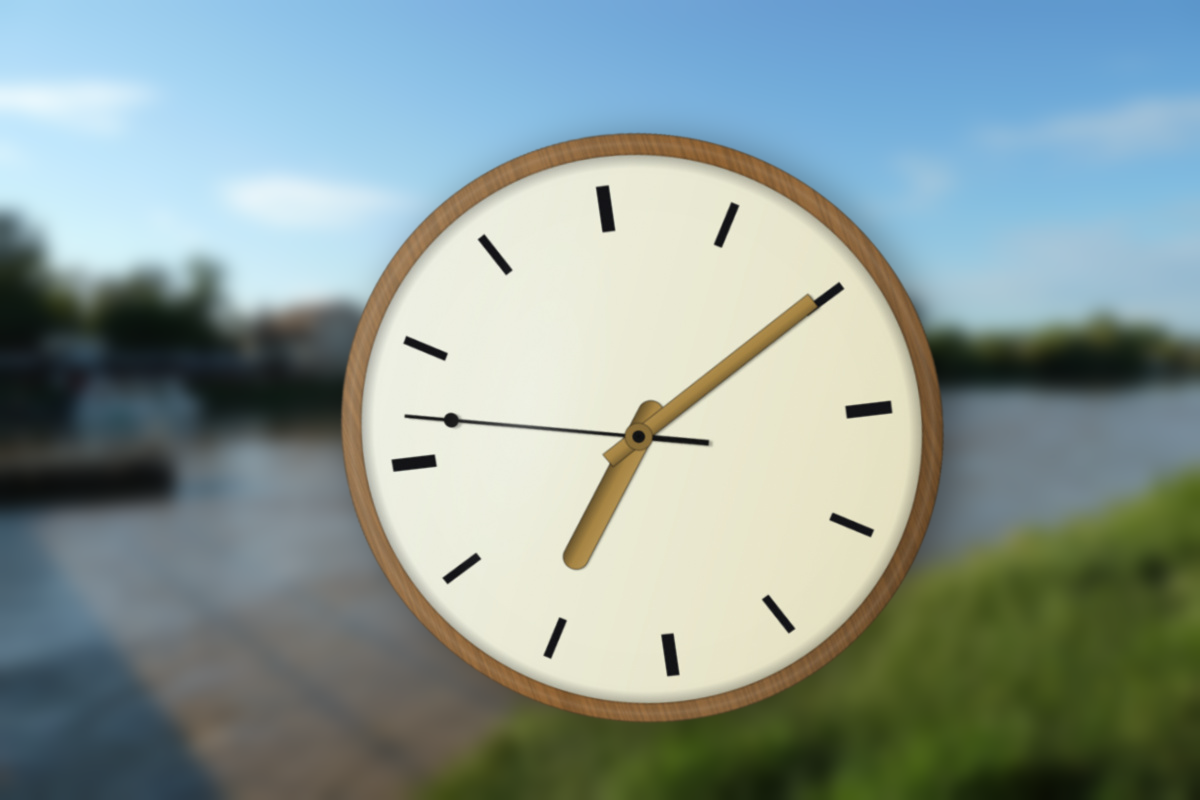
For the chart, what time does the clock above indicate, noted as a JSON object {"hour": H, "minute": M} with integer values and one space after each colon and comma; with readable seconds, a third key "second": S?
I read {"hour": 7, "minute": 9, "second": 47}
